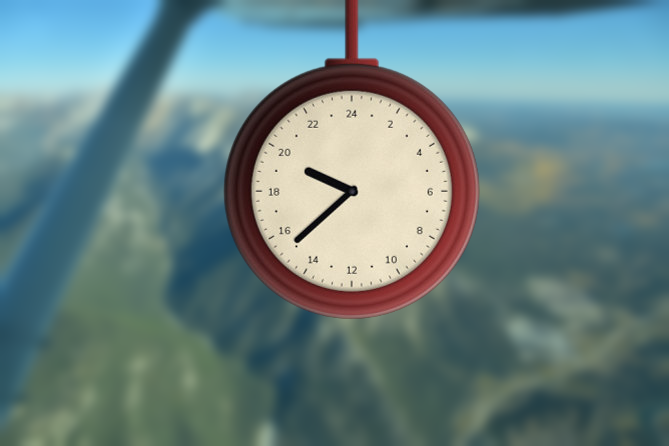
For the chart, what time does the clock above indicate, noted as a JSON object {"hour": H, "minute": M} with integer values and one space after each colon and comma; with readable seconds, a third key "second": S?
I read {"hour": 19, "minute": 38}
